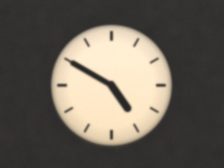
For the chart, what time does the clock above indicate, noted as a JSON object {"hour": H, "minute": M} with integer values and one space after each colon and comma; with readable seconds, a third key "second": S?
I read {"hour": 4, "minute": 50}
